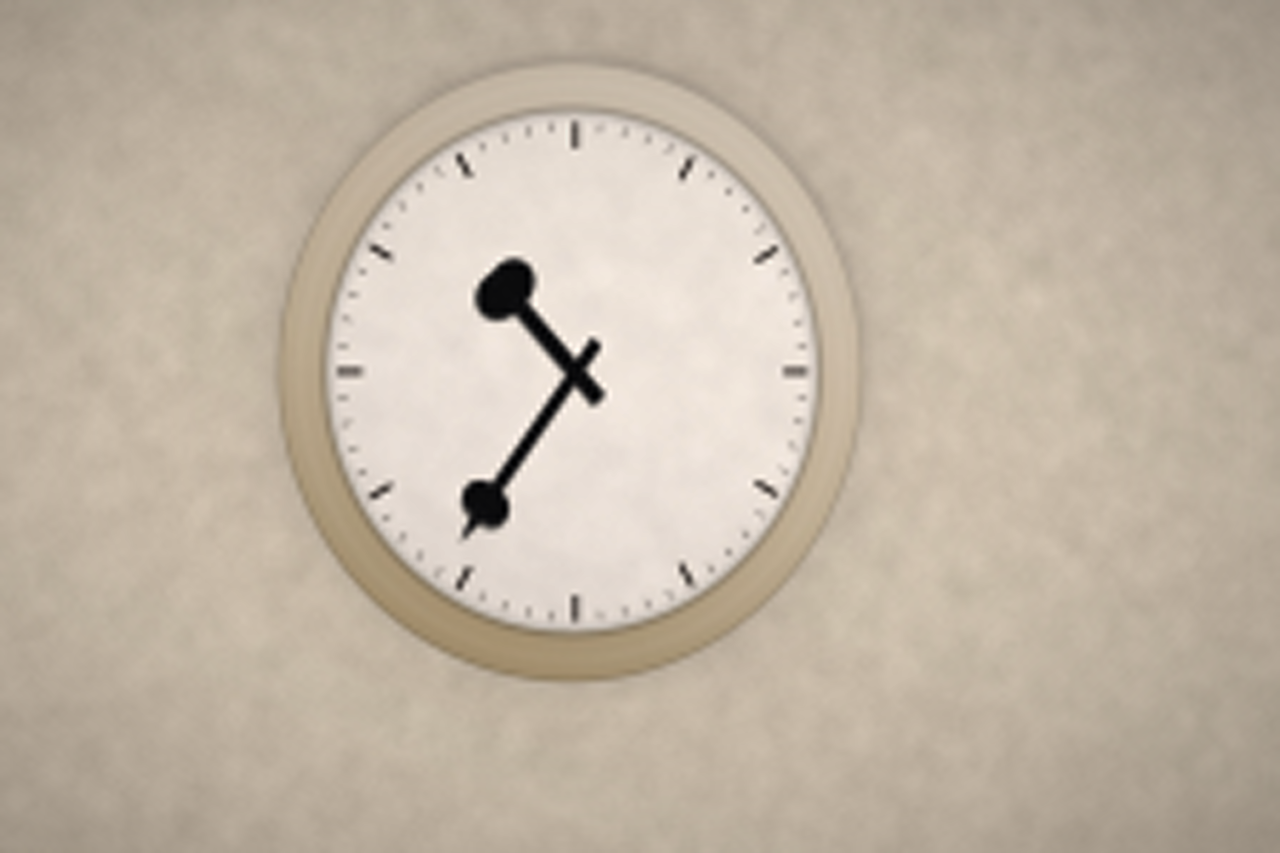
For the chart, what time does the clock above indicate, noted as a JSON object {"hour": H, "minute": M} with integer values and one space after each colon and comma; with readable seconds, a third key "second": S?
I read {"hour": 10, "minute": 36}
